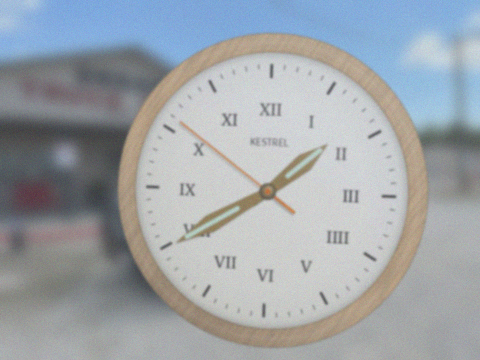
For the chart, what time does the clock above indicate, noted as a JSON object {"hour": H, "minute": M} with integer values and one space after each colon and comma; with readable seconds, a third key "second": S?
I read {"hour": 1, "minute": 39, "second": 51}
